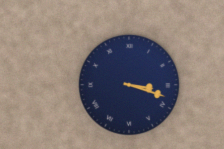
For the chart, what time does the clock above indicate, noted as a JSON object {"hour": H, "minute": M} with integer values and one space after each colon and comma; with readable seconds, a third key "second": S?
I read {"hour": 3, "minute": 18}
